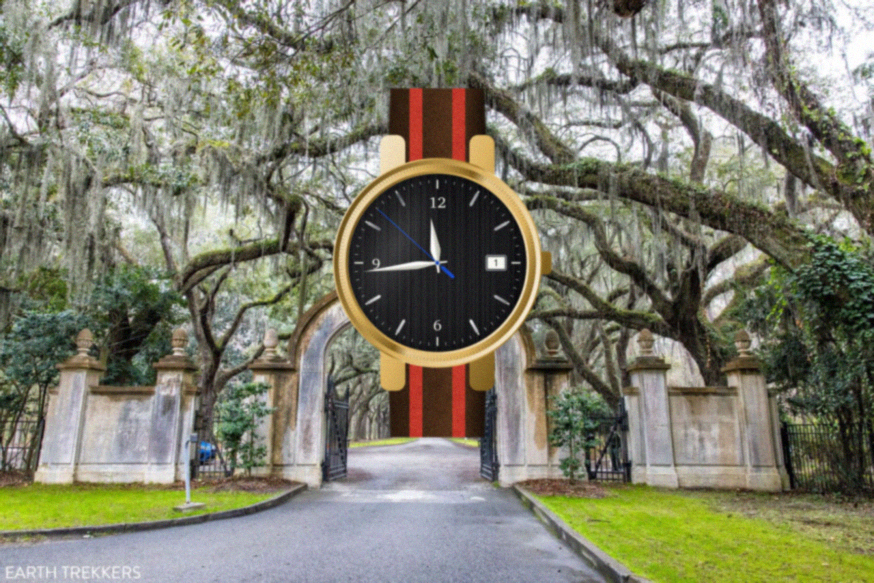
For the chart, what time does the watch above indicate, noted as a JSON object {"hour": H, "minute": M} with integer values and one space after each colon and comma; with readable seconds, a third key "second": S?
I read {"hour": 11, "minute": 43, "second": 52}
